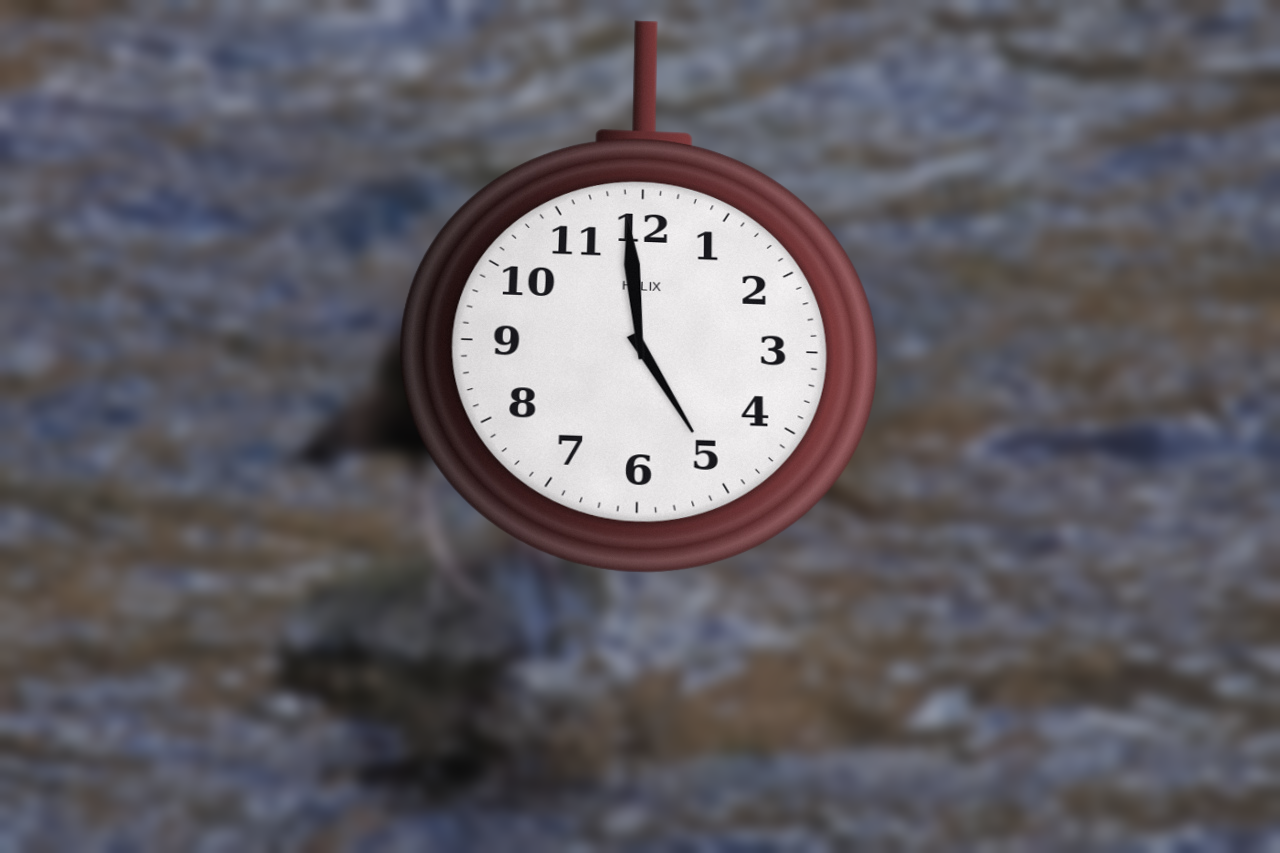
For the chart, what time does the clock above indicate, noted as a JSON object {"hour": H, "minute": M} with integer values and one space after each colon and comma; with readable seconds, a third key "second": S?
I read {"hour": 4, "minute": 59}
